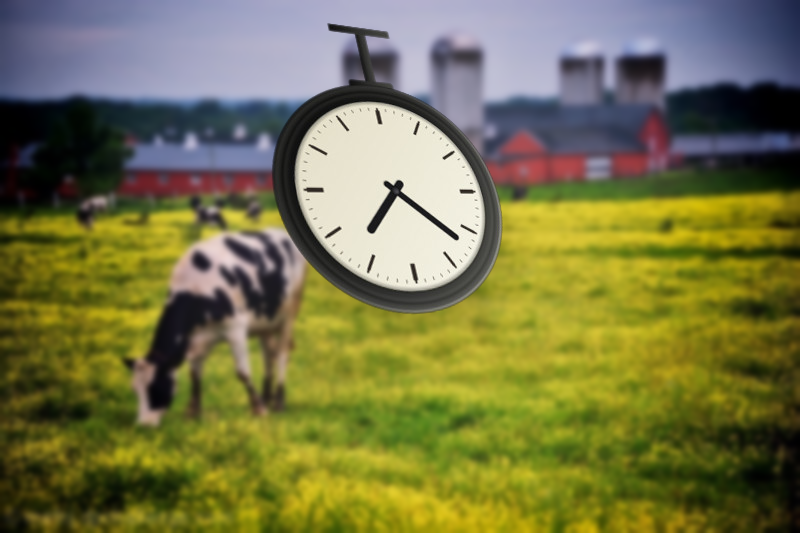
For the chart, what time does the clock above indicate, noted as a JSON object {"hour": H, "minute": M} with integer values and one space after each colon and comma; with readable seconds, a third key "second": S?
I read {"hour": 7, "minute": 22}
